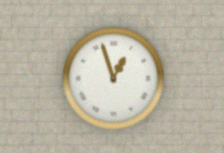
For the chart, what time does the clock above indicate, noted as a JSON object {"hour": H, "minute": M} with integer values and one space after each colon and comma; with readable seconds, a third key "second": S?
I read {"hour": 12, "minute": 57}
